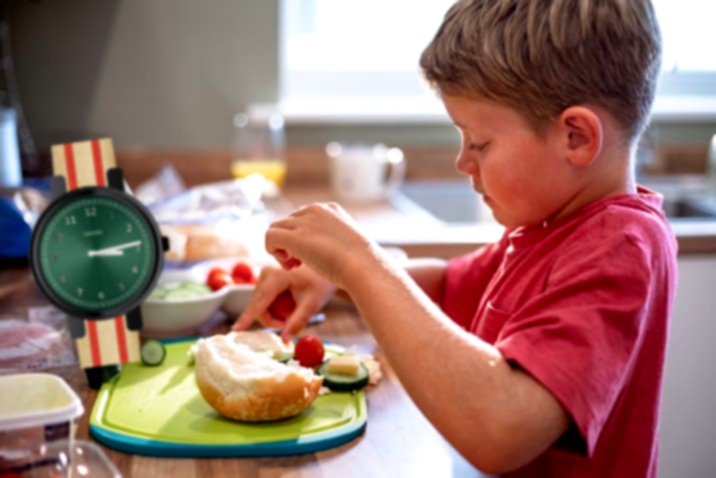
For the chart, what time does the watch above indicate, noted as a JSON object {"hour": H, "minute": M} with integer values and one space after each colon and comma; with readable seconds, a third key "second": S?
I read {"hour": 3, "minute": 14}
